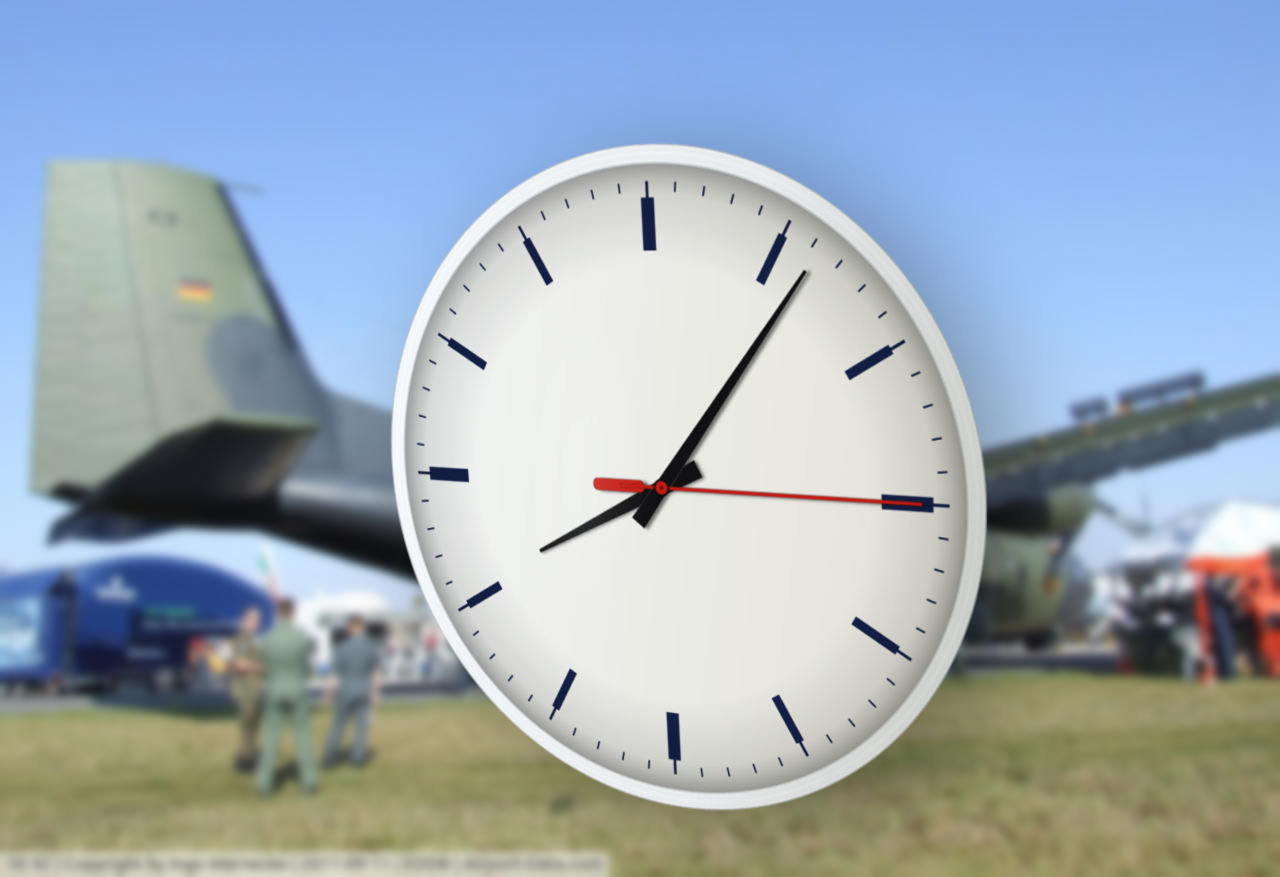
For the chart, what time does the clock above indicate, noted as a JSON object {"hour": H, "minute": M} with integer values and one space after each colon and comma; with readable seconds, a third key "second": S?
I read {"hour": 8, "minute": 6, "second": 15}
